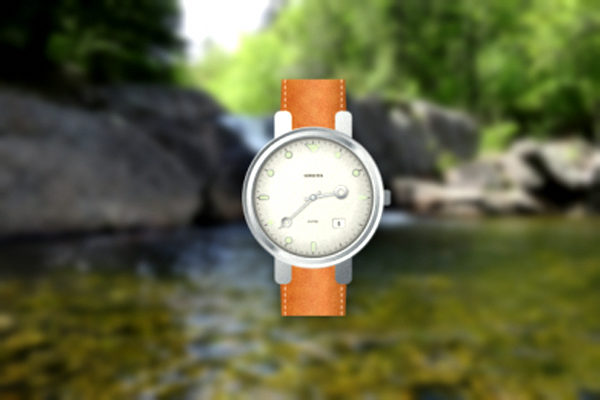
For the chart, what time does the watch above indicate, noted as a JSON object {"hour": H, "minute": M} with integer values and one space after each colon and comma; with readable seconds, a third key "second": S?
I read {"hour": 2, "minute": 38}
